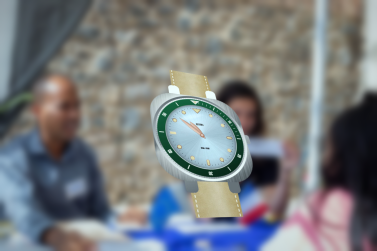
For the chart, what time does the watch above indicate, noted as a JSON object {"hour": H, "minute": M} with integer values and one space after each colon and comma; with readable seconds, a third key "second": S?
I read {"hour": 10, "minute": 52}
